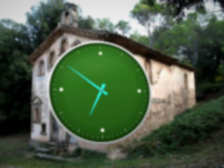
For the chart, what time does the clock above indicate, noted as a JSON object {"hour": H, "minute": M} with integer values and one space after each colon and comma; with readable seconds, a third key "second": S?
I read {"hour": 6, "minute": 51}
